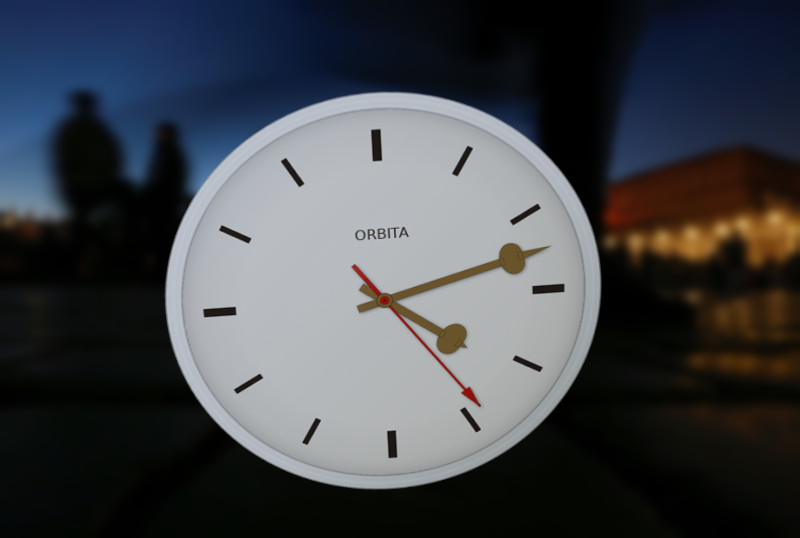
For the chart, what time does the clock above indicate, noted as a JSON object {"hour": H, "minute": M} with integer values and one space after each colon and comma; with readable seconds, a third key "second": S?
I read {"hour": 4, "minute": 12, "second": 24}
